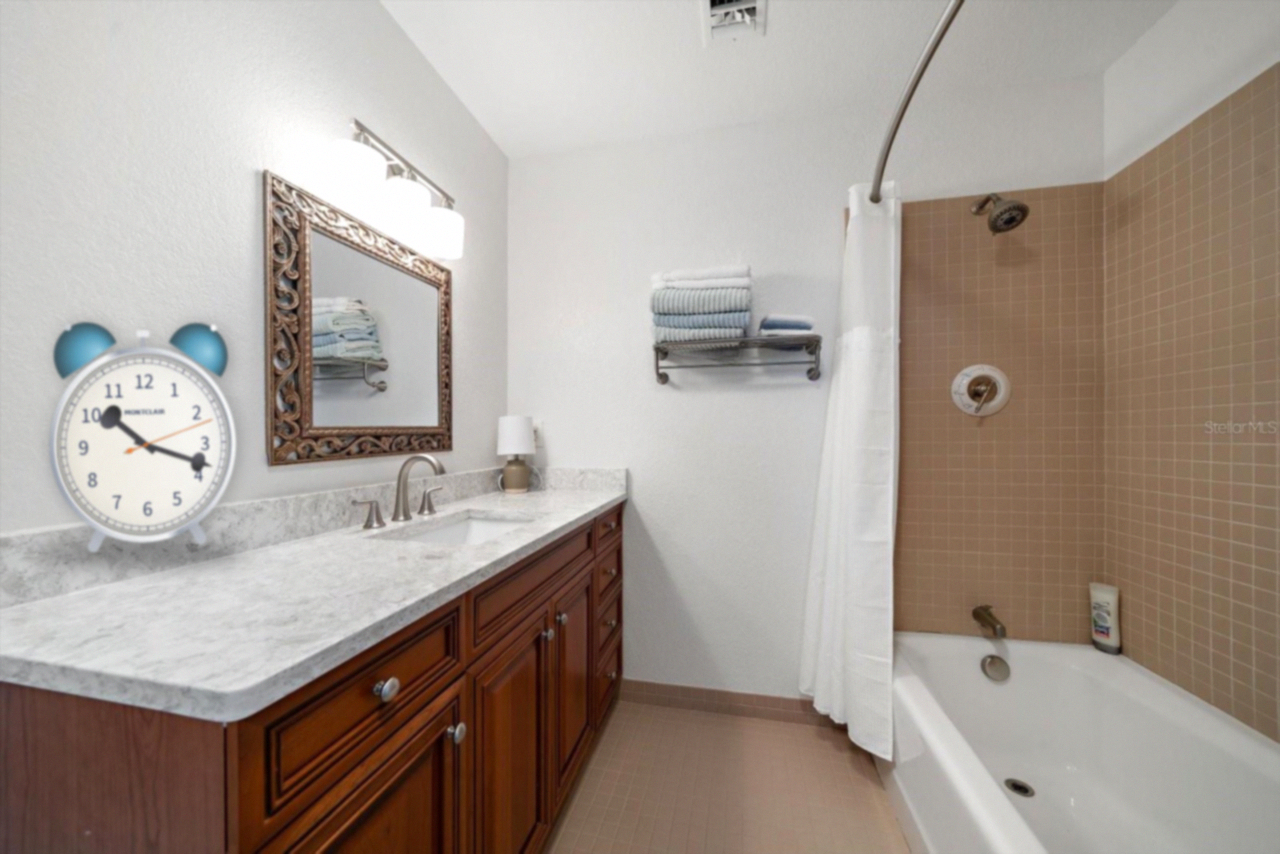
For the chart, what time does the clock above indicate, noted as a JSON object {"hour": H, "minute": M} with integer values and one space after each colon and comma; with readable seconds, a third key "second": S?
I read {"hour": 10, "minute": 18, "second": 12}
